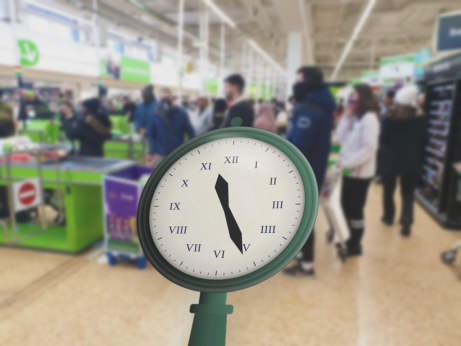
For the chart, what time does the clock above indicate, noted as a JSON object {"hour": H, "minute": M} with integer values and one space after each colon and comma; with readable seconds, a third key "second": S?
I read {"hour": 11, "minute": 26}
